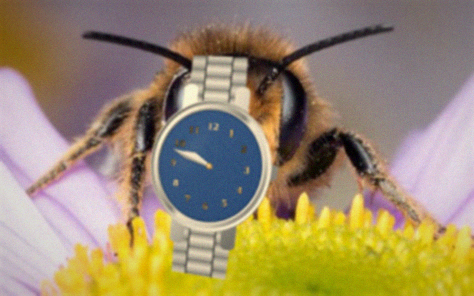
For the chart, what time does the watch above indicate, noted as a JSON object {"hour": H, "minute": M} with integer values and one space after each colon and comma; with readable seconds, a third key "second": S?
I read {"hour": 9, "minute": 48}
